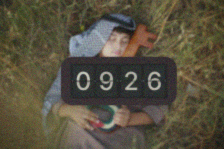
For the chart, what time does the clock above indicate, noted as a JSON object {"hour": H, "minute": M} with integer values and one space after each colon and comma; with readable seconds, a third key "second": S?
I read {"hour": 9, "minute": 26}
